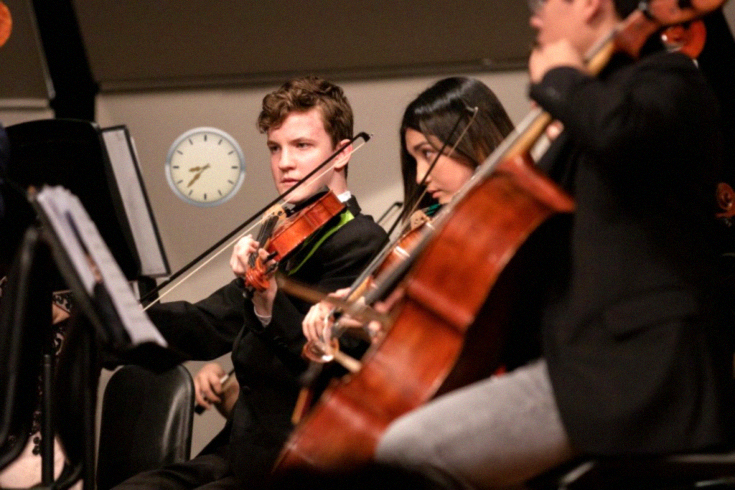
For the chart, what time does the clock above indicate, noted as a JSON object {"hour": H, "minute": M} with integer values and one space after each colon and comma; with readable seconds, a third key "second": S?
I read {"hour": 8, "minute": 37}
